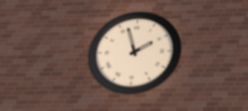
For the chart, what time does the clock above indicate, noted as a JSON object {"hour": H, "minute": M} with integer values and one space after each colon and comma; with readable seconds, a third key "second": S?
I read {"hour": 1, "minute": 57}
